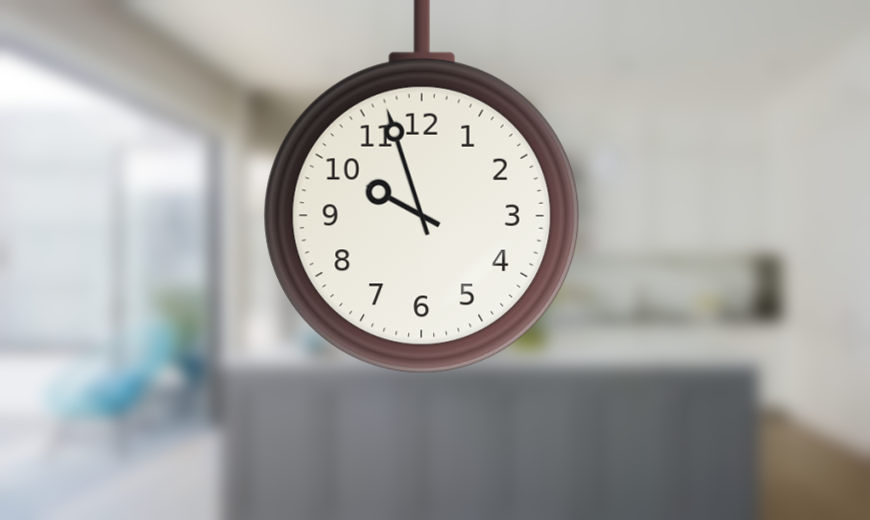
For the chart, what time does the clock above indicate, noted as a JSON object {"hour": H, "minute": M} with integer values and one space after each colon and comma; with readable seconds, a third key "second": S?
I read {"hour": 9, "minute": 57}
